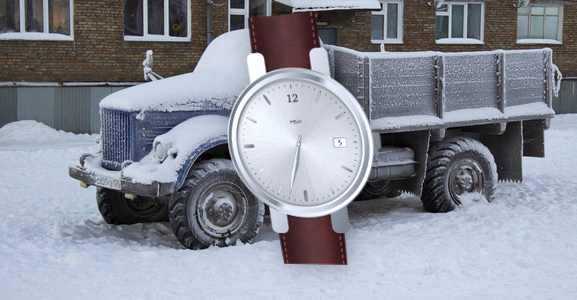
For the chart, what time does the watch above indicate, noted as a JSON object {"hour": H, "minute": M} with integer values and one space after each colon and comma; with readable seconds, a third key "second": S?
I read {"hour": 6, "minute": 33}
